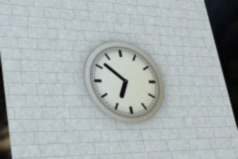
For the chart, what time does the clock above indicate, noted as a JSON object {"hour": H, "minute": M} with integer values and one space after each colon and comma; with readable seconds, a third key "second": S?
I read {"hour": 6, "minute": 52}
